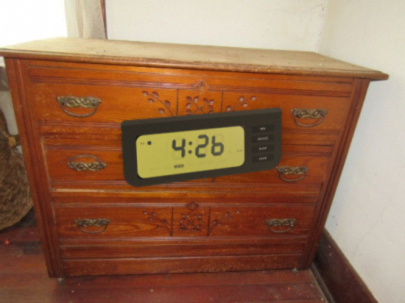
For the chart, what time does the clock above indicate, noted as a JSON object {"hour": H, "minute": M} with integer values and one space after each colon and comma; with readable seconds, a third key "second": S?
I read {"hour": 4, "minute": 26}
